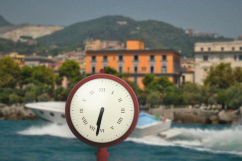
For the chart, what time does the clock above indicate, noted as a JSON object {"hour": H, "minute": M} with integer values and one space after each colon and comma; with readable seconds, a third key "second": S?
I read {"hour": 6, "minute": 32}
